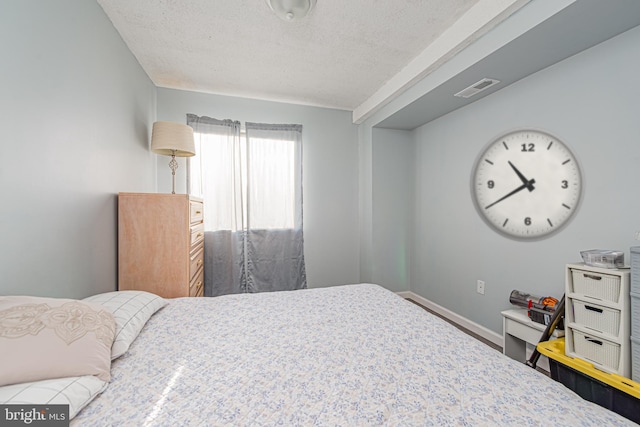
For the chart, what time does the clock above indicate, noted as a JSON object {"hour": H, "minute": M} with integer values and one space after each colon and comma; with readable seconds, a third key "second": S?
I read {"hour": 10, "minute": 40}
